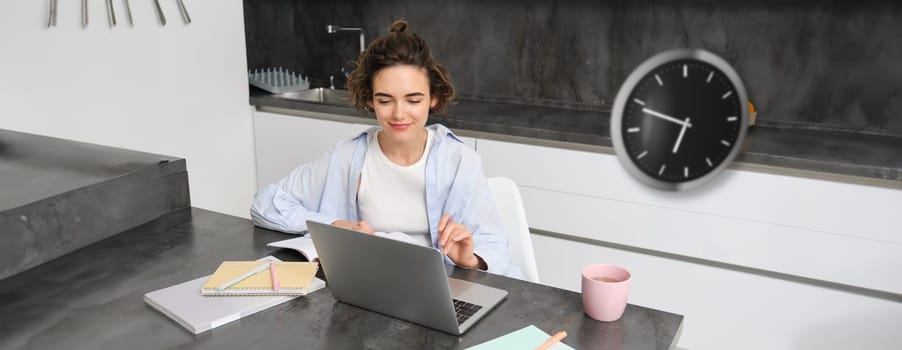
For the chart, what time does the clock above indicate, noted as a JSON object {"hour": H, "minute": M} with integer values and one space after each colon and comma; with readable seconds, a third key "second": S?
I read {"hour": 6, "minute": 49}
